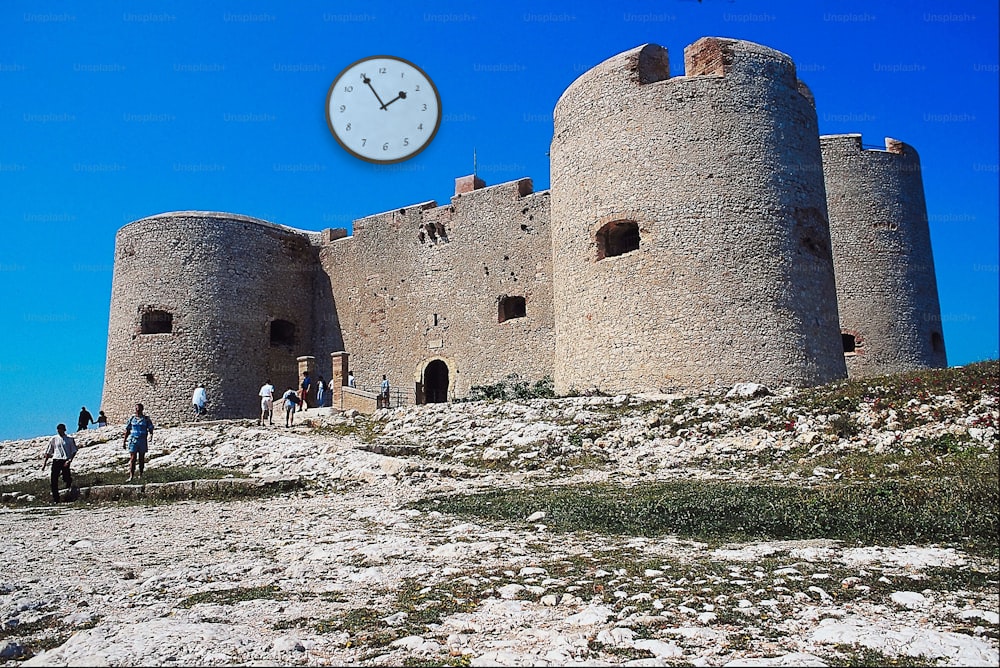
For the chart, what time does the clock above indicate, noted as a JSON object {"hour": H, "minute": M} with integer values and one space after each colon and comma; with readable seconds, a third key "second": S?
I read {"hour": 1, "minute": 55}
